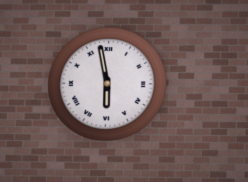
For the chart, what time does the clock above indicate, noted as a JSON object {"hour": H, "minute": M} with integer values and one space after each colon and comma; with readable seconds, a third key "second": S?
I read {"hour": 5, "minute": 58}
